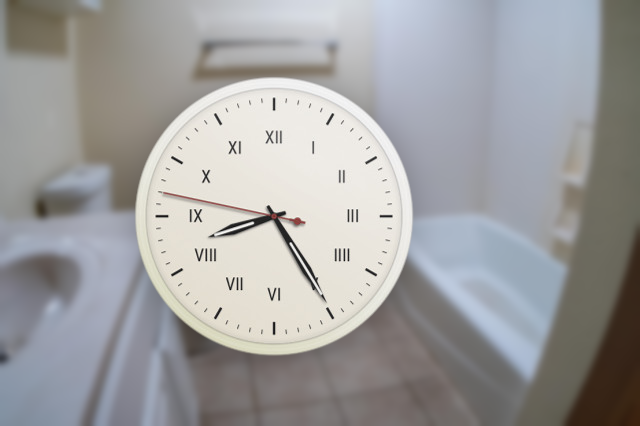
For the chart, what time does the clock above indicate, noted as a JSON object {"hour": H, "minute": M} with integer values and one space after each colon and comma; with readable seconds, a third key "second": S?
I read {"hour": 8, "minute": 24, "second": 47}
